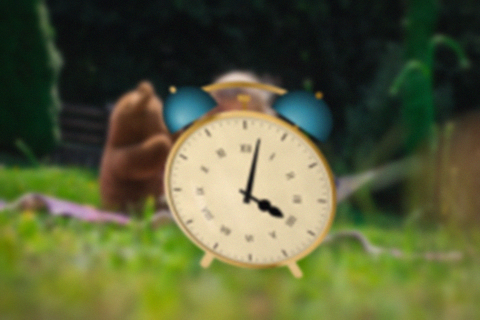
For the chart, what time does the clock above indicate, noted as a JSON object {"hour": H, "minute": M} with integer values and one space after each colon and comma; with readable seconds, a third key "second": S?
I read {"hour": 4, "minute": 2}
